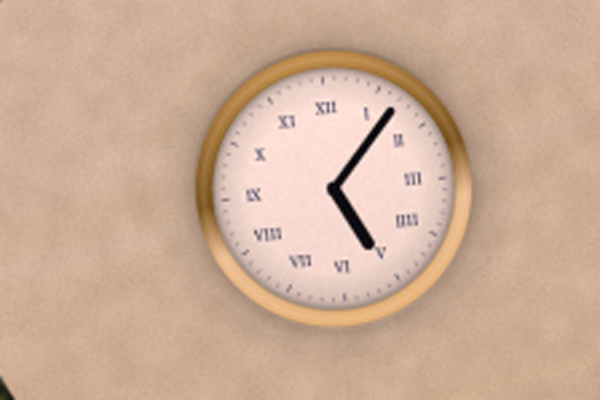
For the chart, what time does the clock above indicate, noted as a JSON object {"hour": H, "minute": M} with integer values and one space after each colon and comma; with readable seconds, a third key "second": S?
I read {"hour": 5, "minute": 7}
